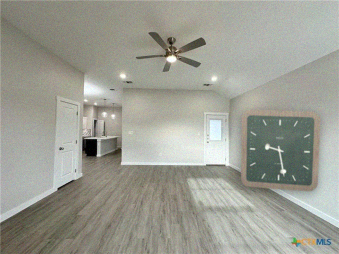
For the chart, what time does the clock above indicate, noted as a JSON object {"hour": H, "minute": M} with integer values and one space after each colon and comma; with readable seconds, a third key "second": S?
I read {"hour": 9, "minute": 28}
